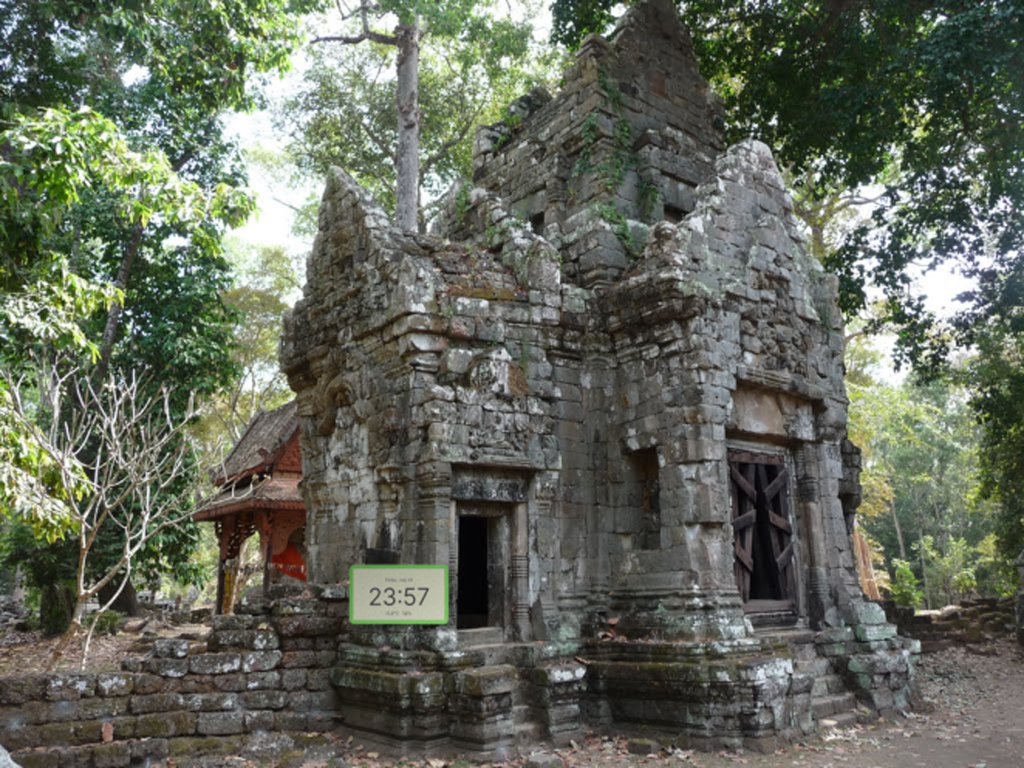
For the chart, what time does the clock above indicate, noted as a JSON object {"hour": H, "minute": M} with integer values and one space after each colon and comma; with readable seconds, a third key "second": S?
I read {"hour": 23, "minute": 57}
